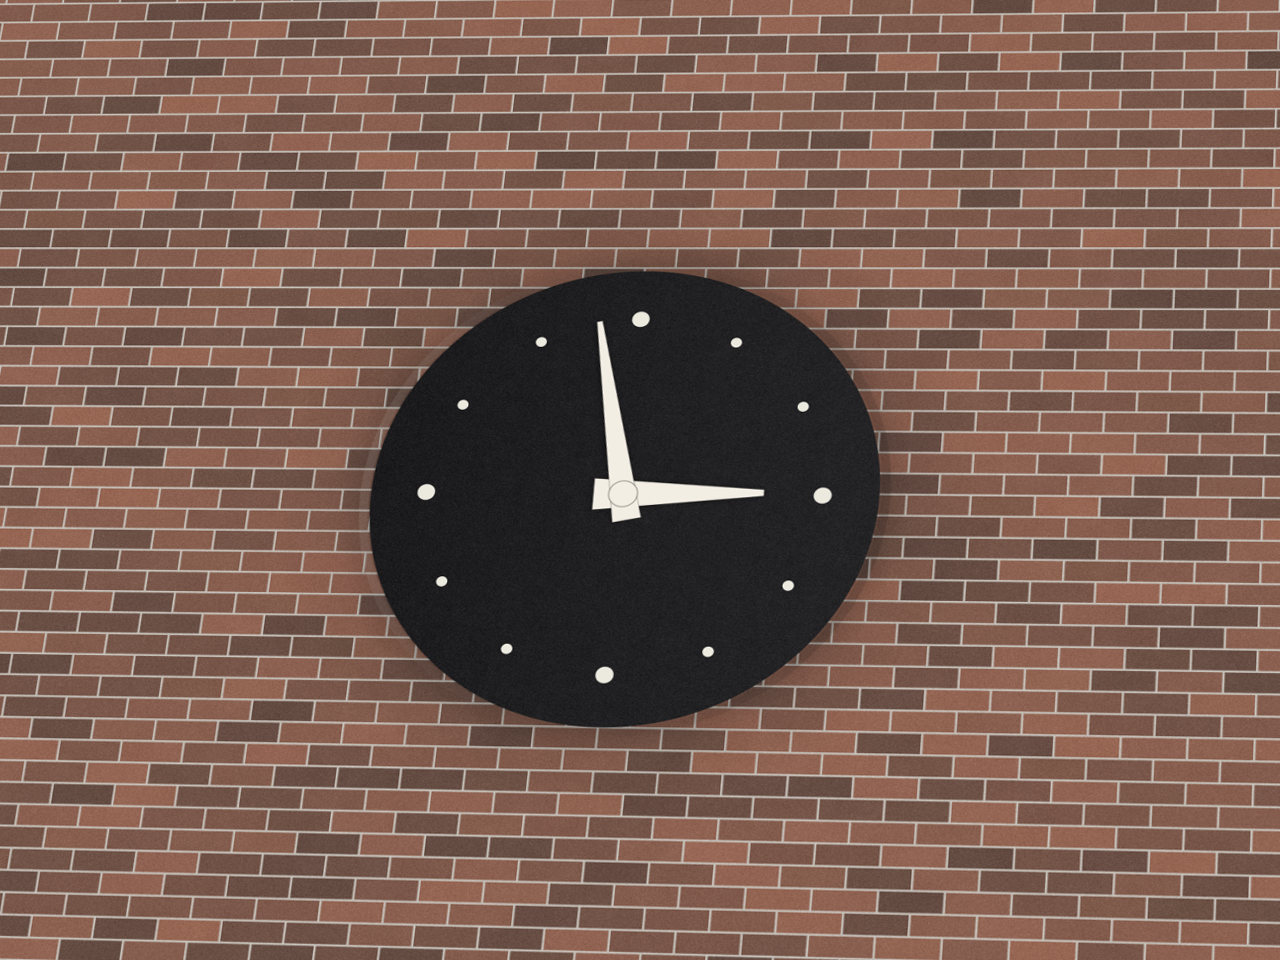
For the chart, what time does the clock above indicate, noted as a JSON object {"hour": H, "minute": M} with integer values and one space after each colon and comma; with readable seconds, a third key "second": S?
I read {"hour": 2, "minute": 58}
